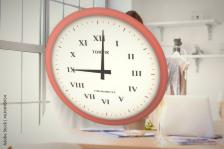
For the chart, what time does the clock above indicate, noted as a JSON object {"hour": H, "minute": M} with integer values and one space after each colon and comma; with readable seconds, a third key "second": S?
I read {"hour": 9, "minute": 1}
